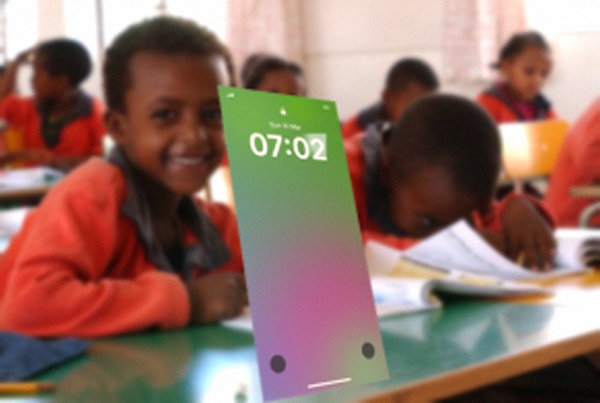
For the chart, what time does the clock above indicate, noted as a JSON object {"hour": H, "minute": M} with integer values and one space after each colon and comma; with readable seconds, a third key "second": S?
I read {"hour": 7, "minute": 2}
